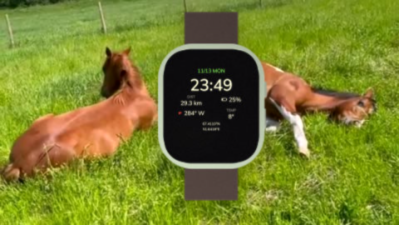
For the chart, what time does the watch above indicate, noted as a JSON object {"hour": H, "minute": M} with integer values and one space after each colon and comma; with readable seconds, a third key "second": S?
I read {"hour": 23, "minute": 49}
